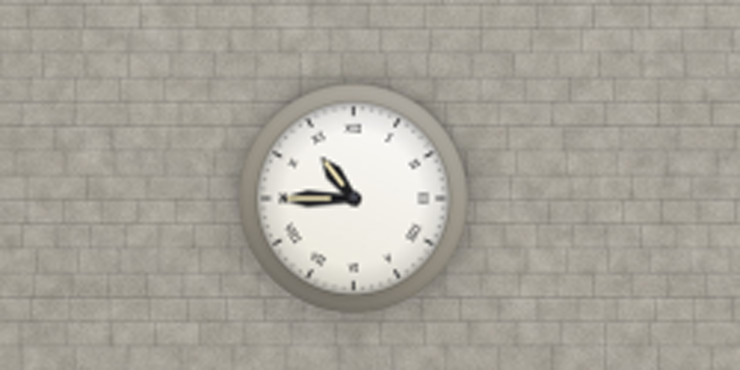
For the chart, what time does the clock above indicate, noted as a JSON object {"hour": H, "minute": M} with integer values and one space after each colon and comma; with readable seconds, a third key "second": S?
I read {"hour": 10, "minute": 45}
